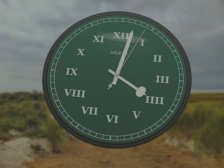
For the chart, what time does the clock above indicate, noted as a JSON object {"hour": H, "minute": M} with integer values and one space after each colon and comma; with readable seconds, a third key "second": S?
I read {"hour": 4, "minute": 2, "second": 4}
